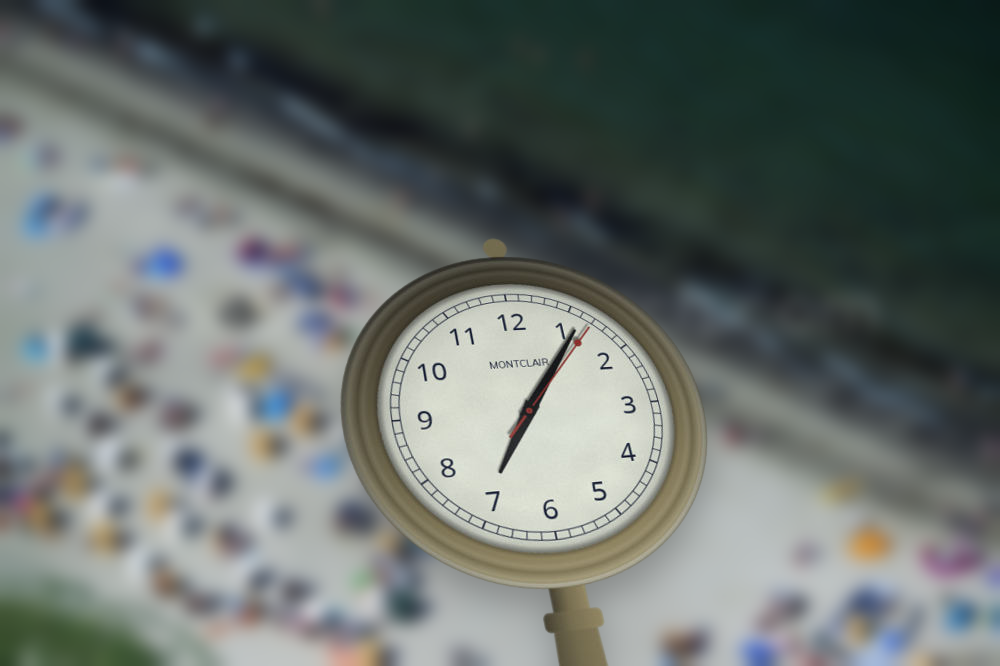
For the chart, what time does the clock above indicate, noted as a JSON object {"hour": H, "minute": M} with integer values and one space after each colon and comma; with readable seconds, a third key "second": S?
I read {"hour": 7, "minute": 6, "second": 7}
